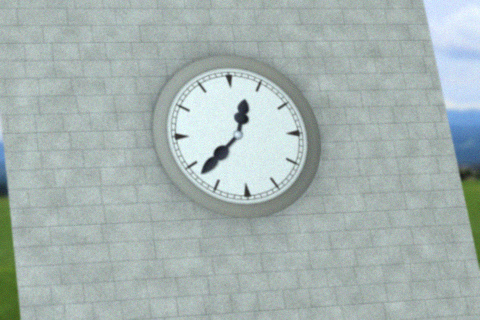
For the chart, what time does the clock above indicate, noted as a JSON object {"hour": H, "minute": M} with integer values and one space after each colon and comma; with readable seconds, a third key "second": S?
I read {"hour": 12, "minute": 38}
